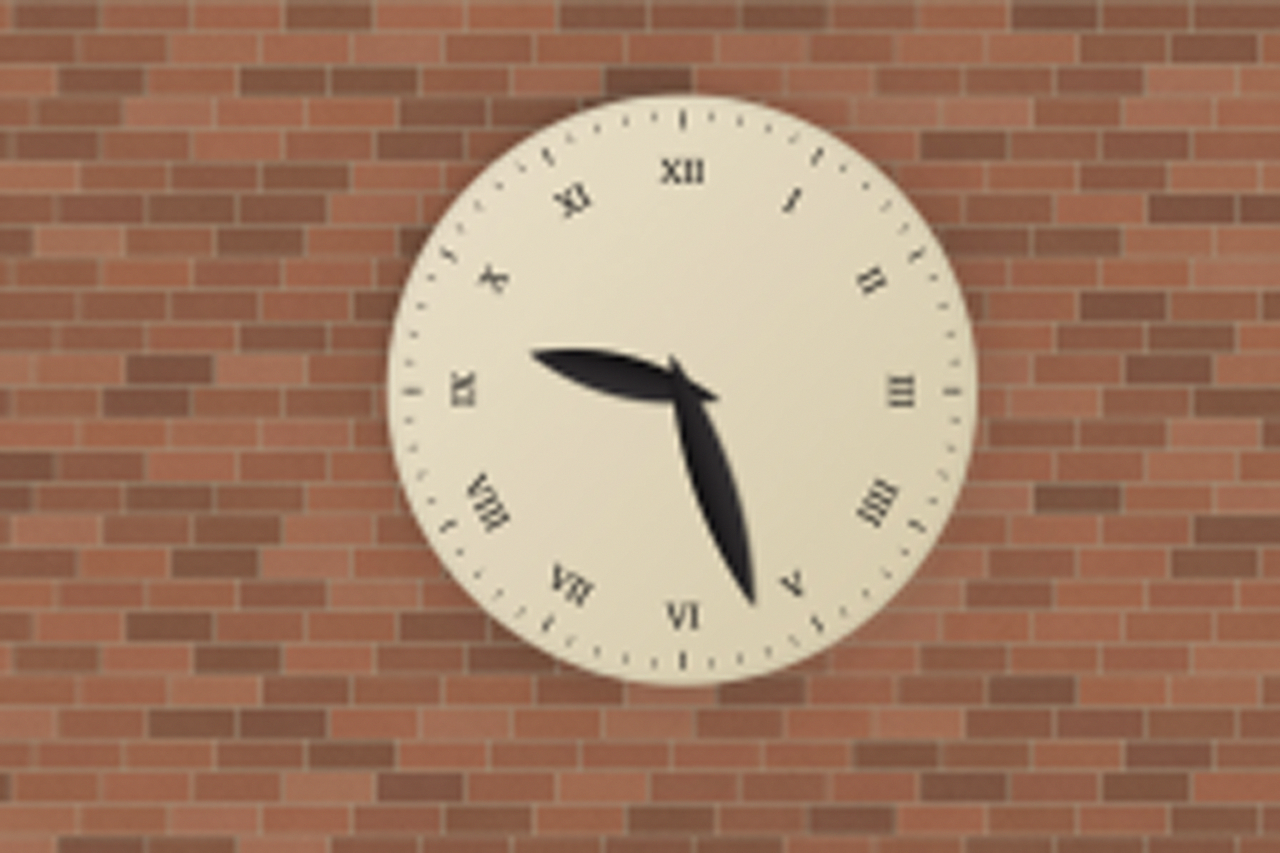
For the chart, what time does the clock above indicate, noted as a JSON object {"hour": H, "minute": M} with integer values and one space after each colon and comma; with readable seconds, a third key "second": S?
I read {"hour": 9, "minute": 27}
